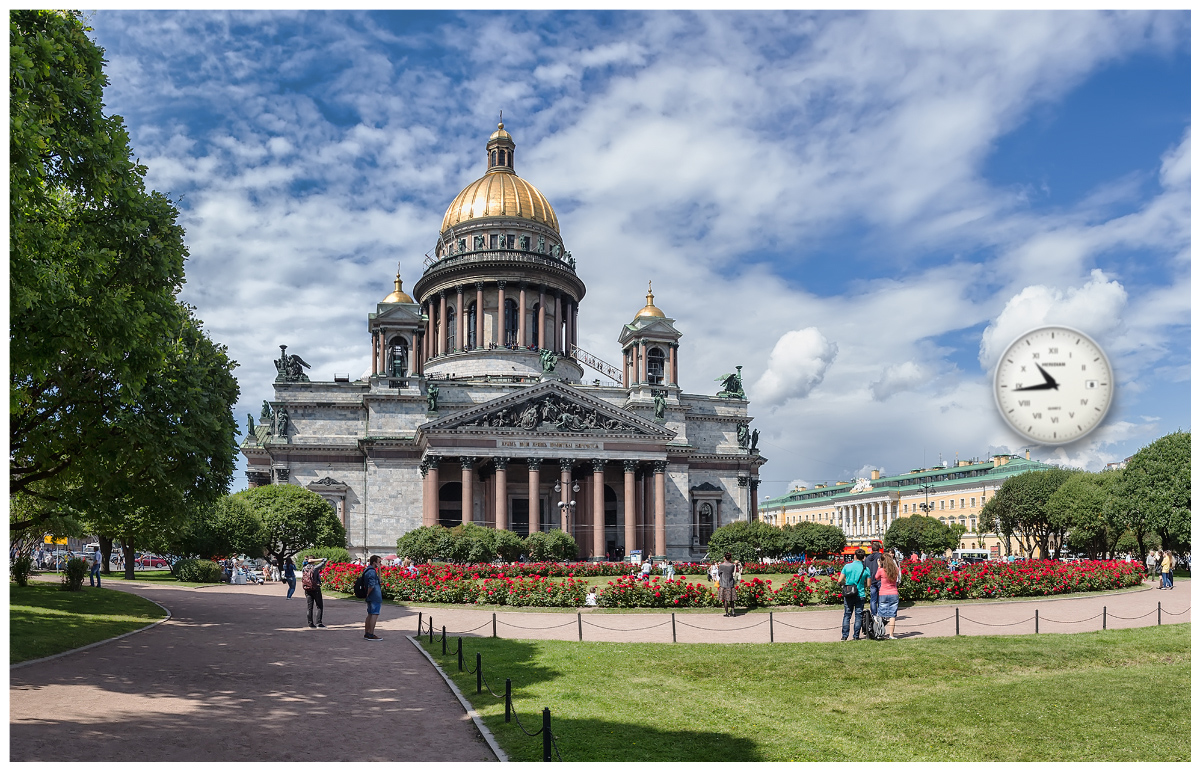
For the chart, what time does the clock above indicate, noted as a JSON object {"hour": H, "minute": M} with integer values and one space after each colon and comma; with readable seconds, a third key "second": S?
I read {"hour": 10, "minute": 44}
